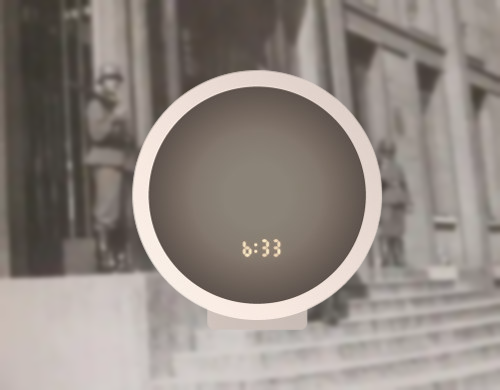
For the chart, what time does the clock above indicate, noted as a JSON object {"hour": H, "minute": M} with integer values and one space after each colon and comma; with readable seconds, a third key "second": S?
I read {"hour": 6, "minute": 33}
